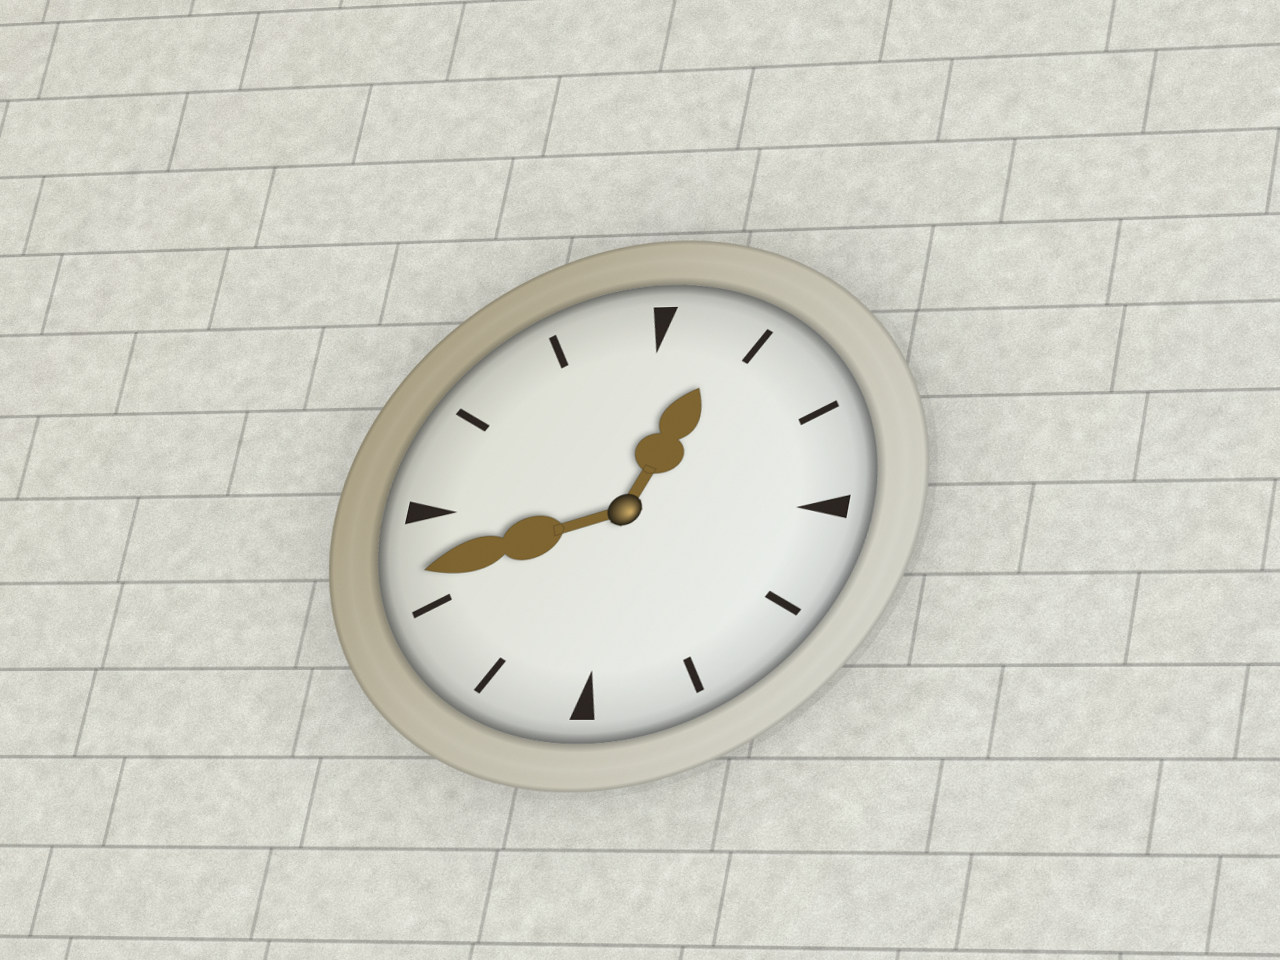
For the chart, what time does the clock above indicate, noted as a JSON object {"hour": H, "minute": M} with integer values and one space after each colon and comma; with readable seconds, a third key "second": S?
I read {"hour": 12, "minute": 42}
